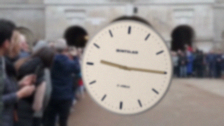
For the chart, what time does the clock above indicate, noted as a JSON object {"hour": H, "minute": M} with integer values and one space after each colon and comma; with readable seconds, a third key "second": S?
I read {"hour": 9, "minute": 15}
